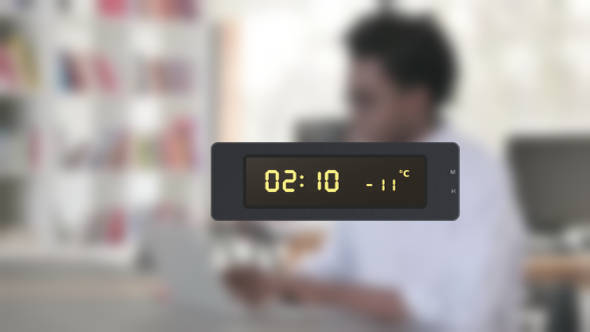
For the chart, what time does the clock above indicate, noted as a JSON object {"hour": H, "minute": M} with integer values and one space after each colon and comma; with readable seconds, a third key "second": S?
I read {"hour": 2, "minute": 10}
